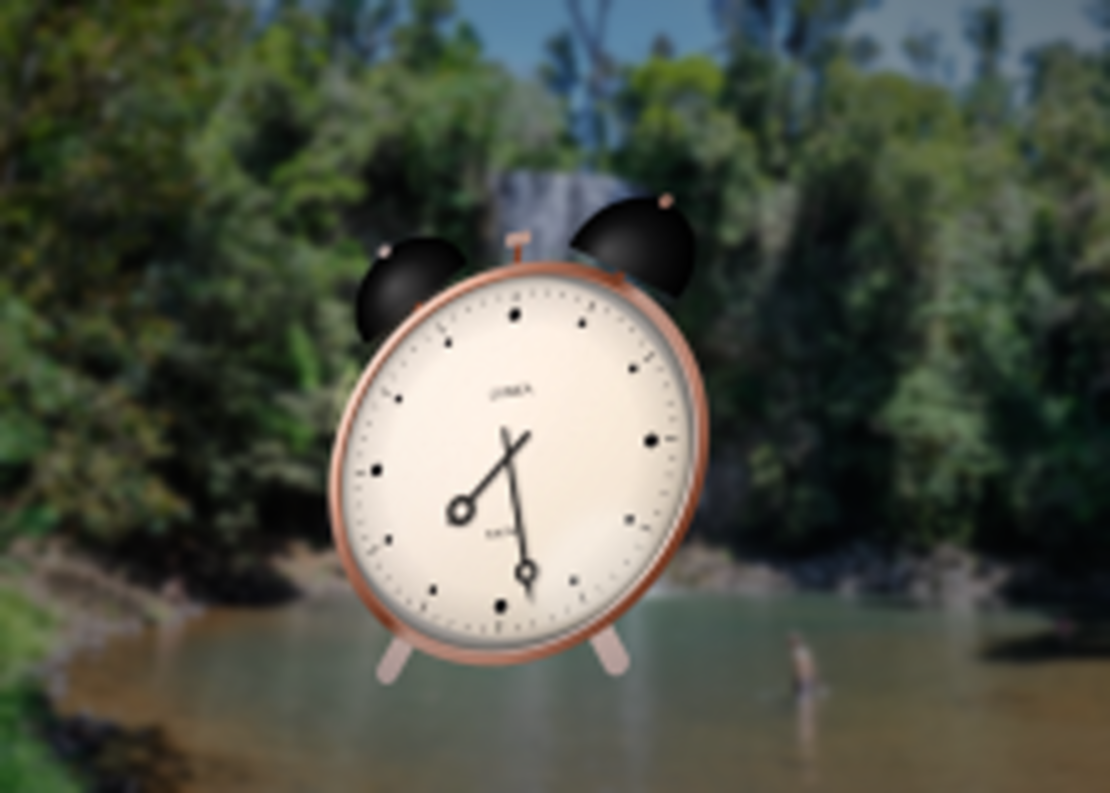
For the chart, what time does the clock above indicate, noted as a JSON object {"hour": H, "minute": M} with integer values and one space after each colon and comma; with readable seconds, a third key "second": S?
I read {"hour": 7, "minute": 28}
